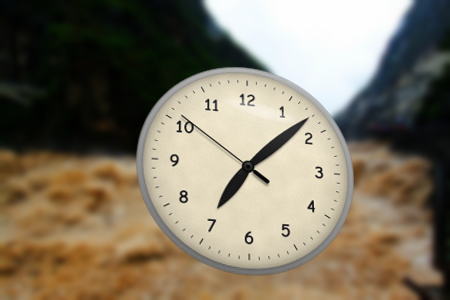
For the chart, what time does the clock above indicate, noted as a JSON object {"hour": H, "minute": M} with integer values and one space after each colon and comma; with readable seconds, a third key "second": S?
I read {"hour": 7, "minute": 7, "second": 51}
